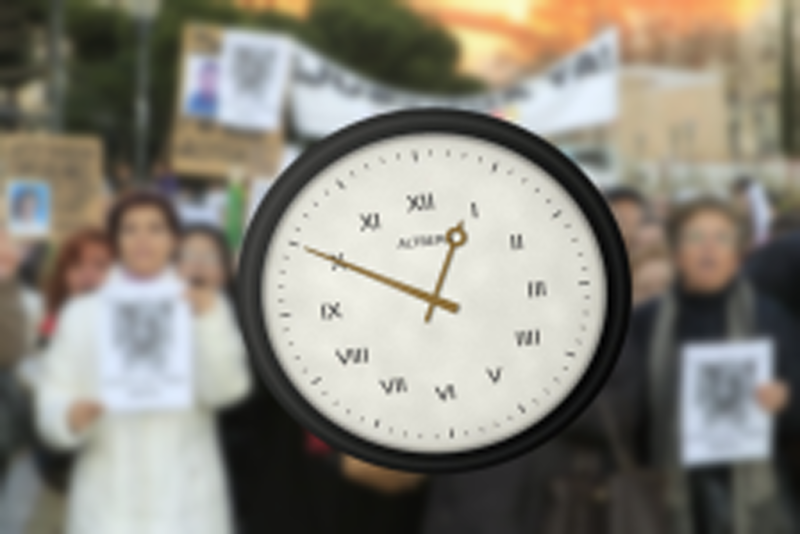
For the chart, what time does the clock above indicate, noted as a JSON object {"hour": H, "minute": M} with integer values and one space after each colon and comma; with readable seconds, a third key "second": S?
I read {"hour": 12, "minute": 50}
